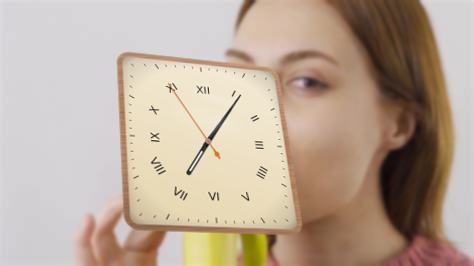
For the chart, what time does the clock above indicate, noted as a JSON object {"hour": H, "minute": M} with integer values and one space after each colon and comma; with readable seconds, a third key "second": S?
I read {"hour": 7, "minute": 5, "second": 55}
